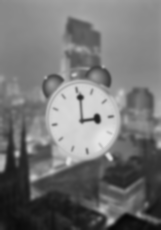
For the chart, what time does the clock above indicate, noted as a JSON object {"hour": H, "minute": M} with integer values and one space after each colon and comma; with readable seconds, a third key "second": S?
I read {"hour": 3, "minute": 1}
